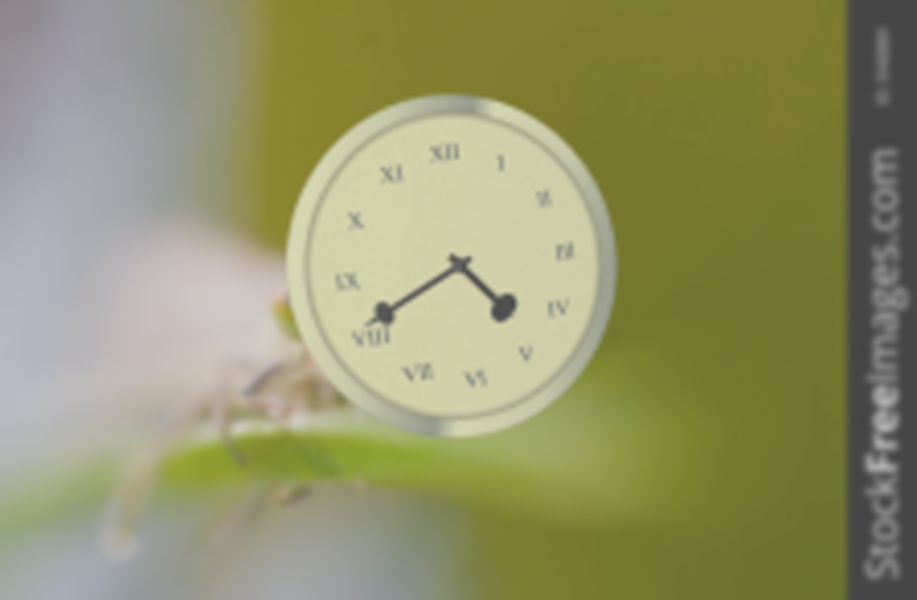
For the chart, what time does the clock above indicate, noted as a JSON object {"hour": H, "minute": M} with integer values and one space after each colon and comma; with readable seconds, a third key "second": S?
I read {"hour": 4, "minute": 41}
